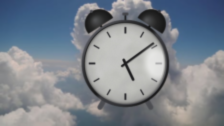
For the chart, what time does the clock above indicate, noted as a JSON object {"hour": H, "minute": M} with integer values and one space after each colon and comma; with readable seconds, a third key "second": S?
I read {"hour": 5, "minute": 9}
